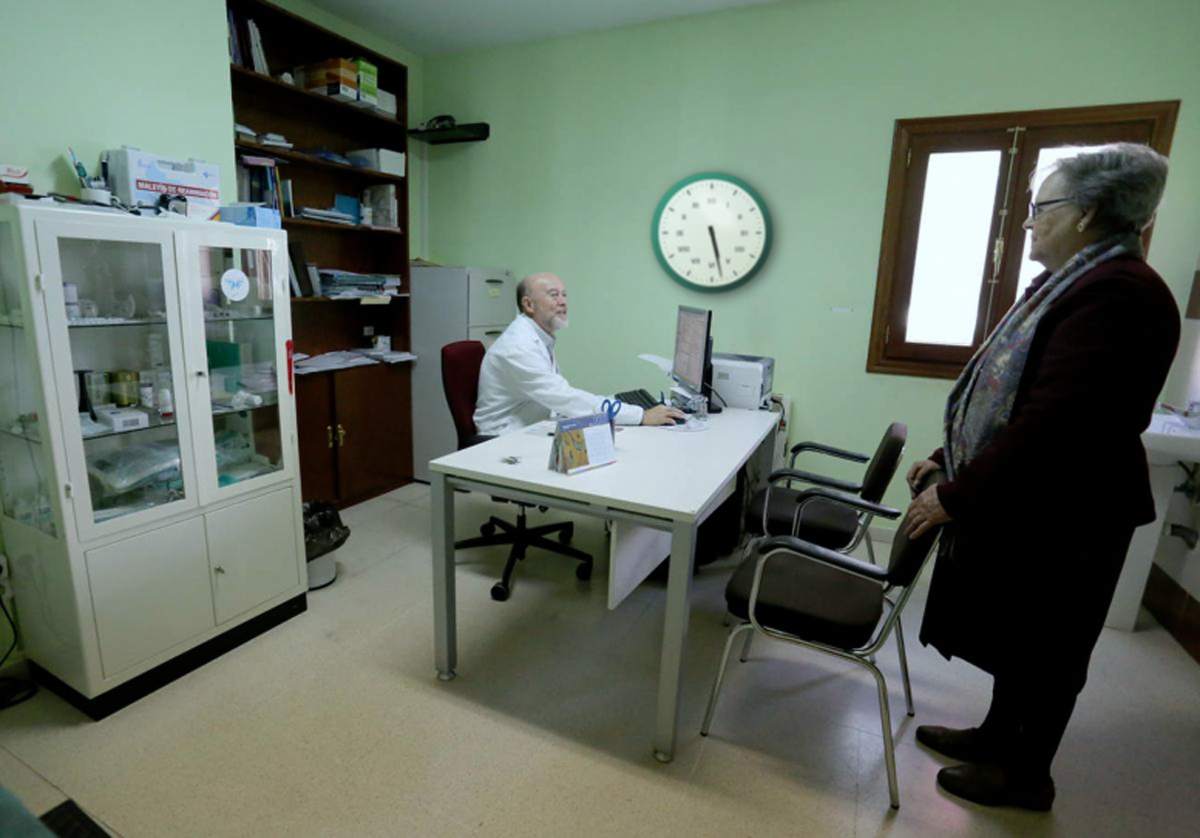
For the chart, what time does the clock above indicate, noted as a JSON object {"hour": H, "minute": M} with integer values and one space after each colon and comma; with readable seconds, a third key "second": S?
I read {"hour": 5, "minute": 28}
